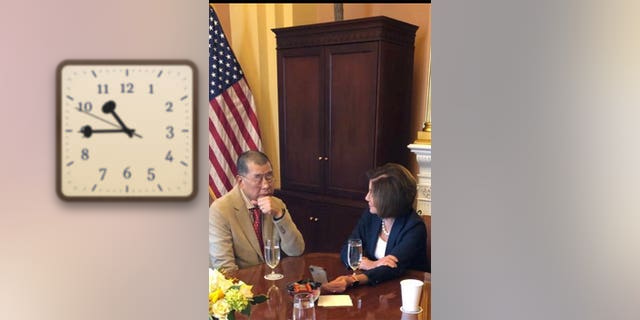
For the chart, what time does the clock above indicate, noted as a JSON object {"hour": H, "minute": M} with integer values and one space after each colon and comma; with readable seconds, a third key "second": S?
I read {"hour": 10, "minute": 44, "second": 49}
